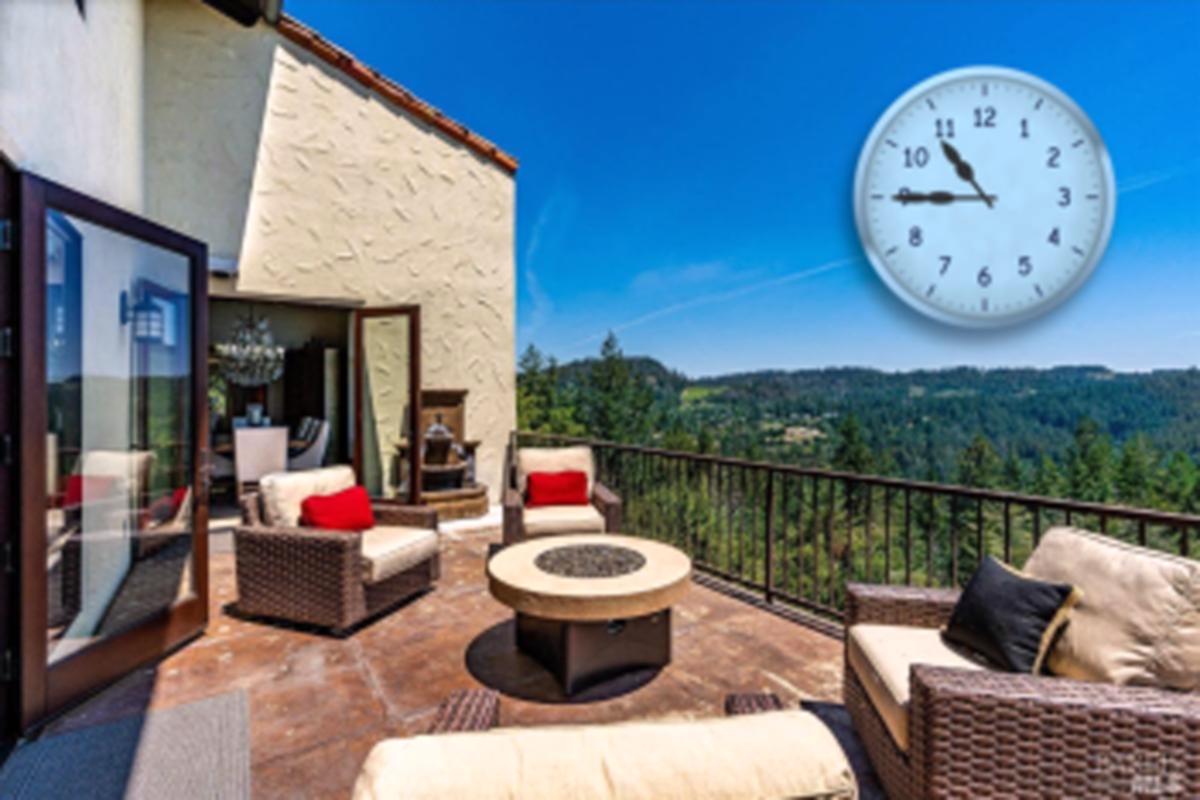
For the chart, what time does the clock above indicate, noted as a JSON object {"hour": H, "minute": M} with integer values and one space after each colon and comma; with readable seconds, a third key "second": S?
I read {"hour": 10, "minute": 45}
